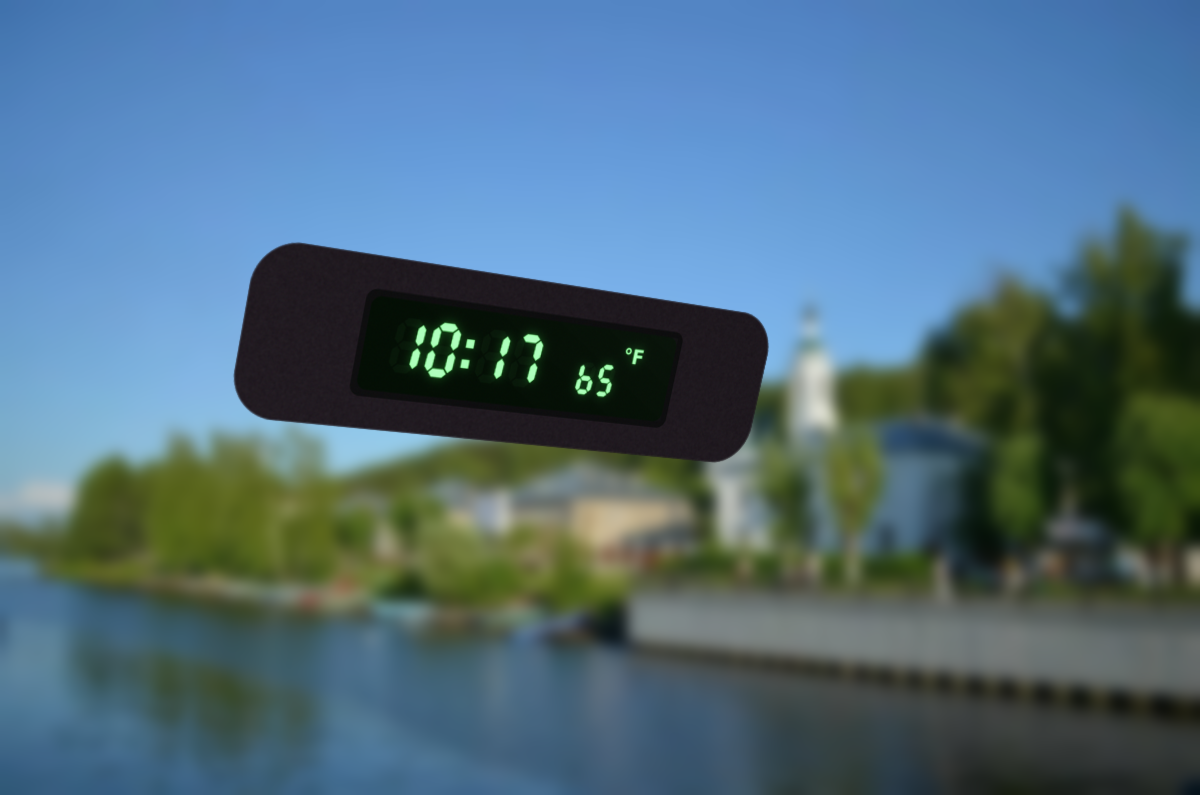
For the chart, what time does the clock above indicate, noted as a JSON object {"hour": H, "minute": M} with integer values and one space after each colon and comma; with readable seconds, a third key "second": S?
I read {"hour": 10, "minute": 17}
